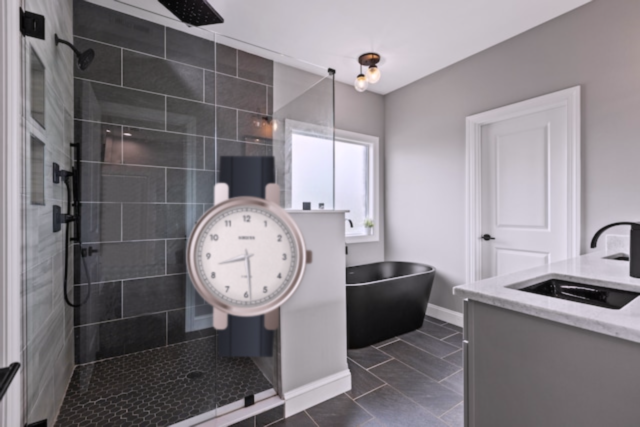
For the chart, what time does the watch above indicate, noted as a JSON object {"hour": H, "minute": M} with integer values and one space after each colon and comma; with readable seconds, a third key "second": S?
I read {"hour": 8, "minute": 29}
